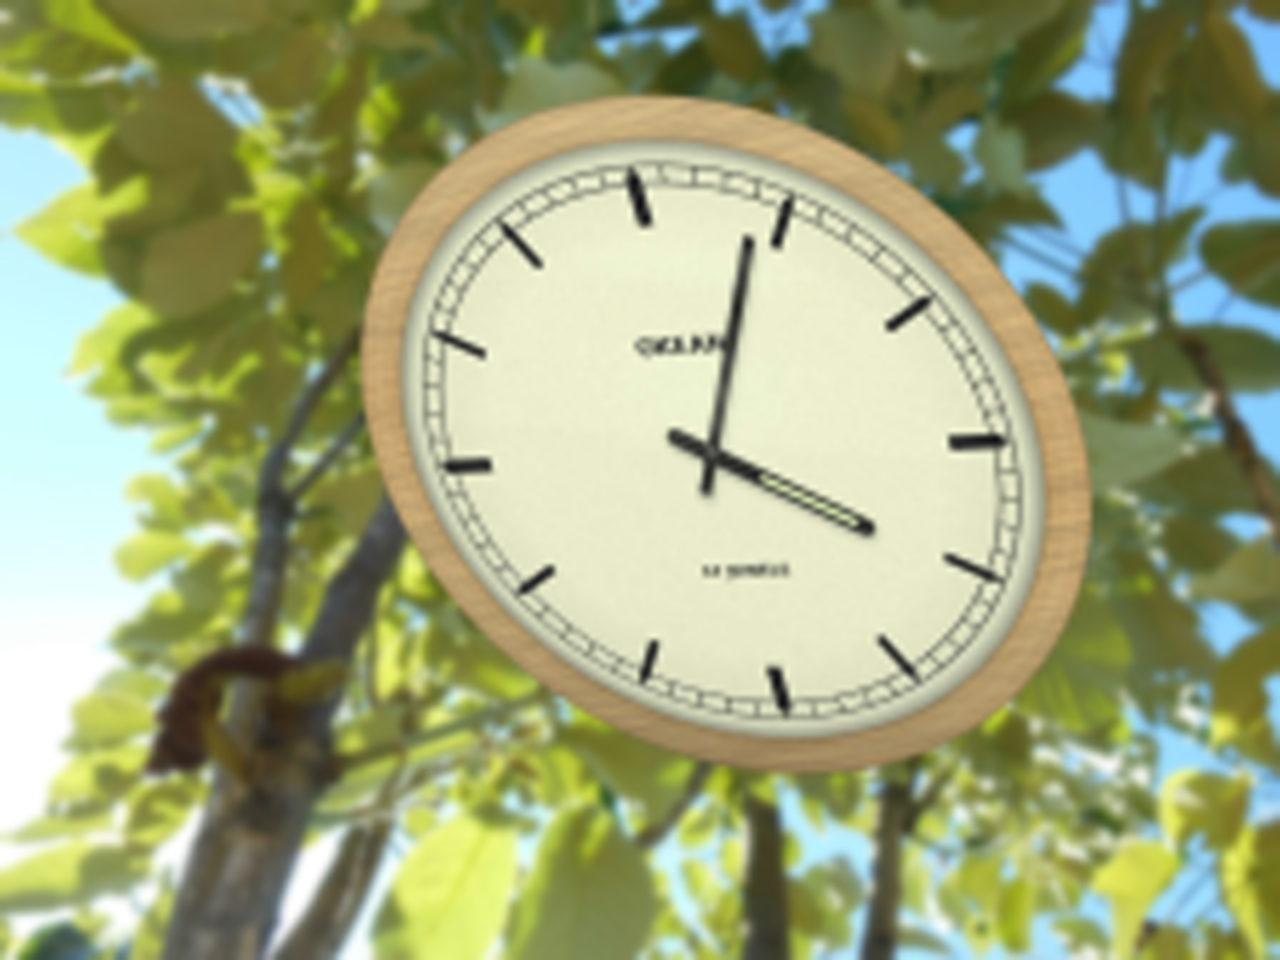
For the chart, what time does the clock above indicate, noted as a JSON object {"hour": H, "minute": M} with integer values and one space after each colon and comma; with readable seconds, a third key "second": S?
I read {"hour": 4, "minute": 4}
